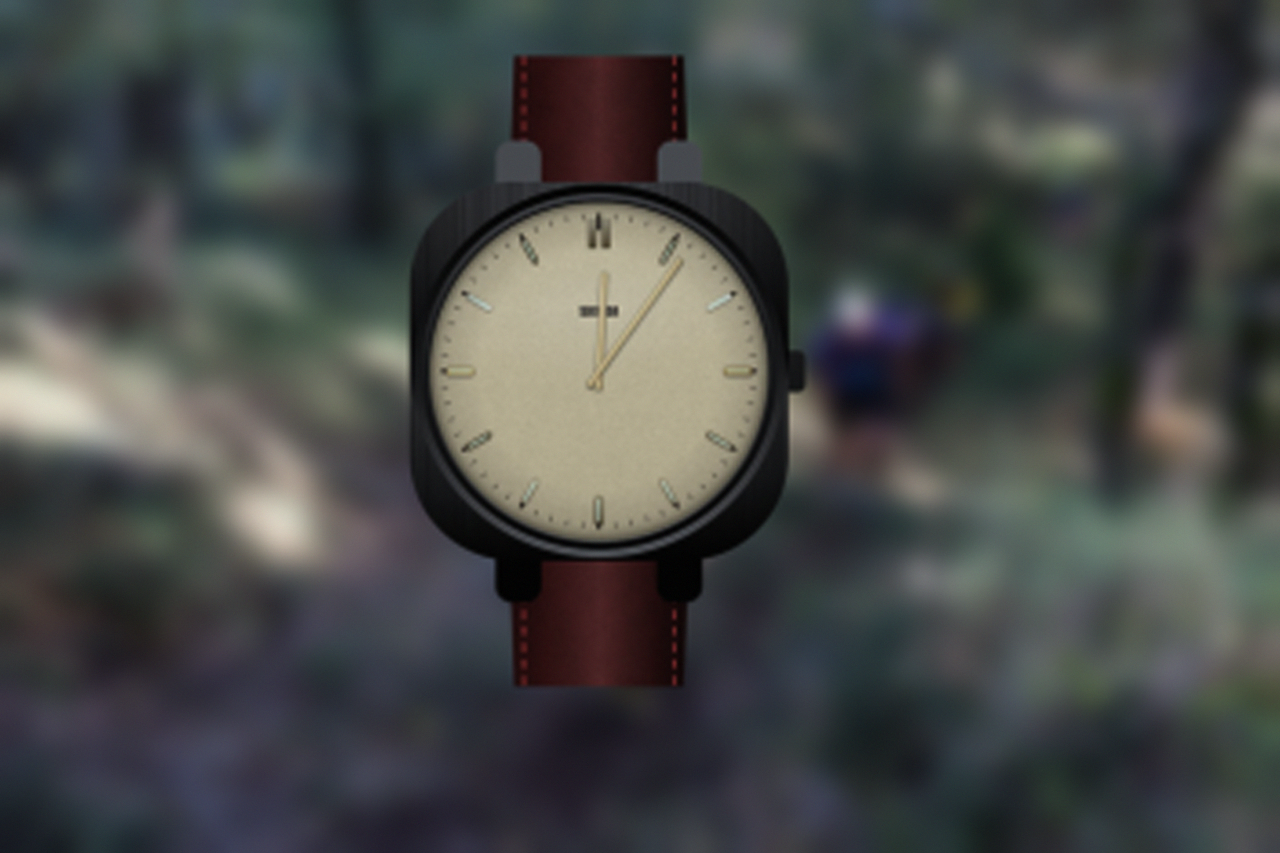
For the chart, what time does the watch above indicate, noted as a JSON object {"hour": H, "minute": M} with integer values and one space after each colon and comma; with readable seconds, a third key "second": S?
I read {"hour": 12, "minute": 6}
